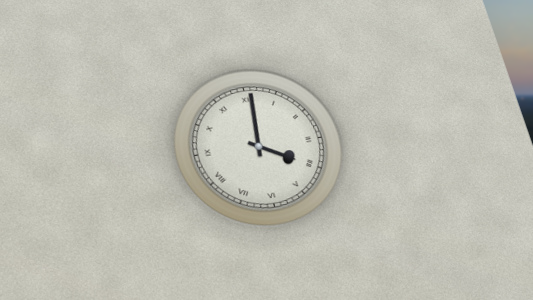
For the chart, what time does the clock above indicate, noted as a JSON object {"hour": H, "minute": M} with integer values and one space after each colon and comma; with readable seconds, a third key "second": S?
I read {"hour": 4, "minute": 1}
